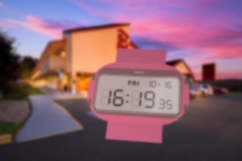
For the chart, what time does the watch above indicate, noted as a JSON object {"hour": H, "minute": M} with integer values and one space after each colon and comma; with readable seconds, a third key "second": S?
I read {"hour": 16, "minute": 19}
